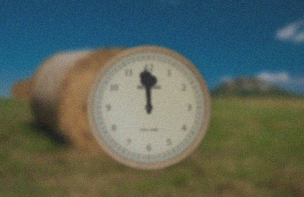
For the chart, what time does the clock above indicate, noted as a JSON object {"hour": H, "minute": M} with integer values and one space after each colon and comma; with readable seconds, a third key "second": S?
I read {"hour": 11, "minute": 59}
